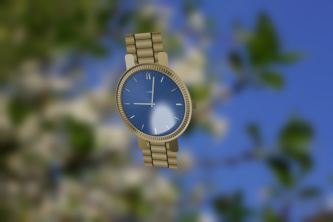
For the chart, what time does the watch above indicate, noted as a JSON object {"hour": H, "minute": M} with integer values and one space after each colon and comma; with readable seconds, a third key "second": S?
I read {"hour": 9, "minute": 2}
